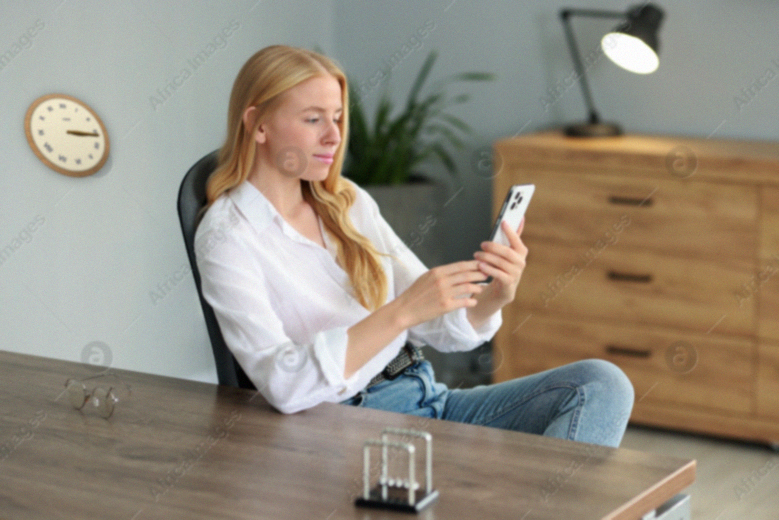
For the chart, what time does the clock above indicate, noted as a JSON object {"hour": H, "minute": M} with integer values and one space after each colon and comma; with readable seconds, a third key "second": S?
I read {"hour": 3, "minute": 16}
